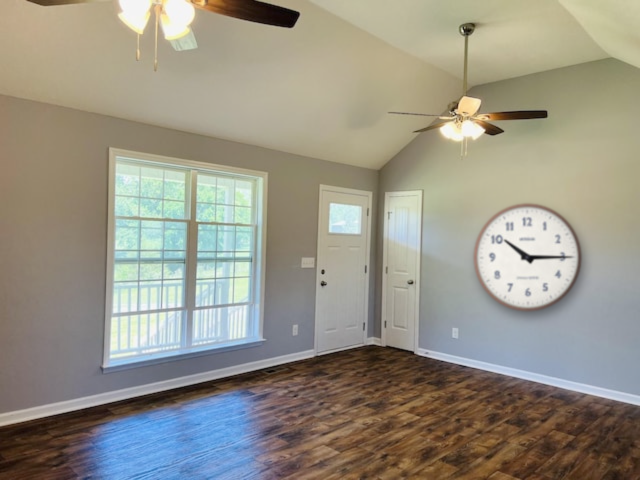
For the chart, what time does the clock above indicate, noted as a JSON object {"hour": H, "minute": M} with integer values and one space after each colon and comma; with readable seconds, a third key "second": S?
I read {"hour": 10, "minute": 15}
